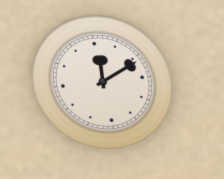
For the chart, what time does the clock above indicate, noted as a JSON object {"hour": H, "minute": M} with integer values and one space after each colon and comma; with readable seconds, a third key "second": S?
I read {"hour": 12, "minute": 11}
